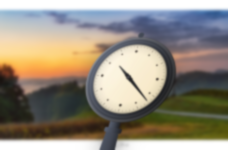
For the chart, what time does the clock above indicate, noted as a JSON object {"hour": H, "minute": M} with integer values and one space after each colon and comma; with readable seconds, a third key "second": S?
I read {"hour": 10, "minute": 22}
